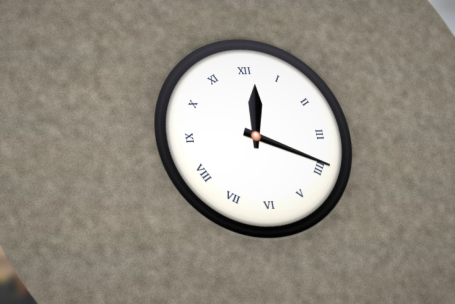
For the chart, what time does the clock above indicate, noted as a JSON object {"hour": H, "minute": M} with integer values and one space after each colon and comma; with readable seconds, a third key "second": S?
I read {"hour": 12, "minute": 19}
